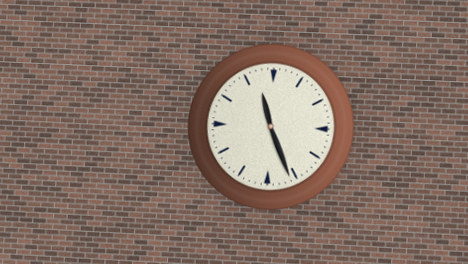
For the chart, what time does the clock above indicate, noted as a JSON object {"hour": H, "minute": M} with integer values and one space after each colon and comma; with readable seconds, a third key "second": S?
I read {"hour": 11, "minute": 26}
